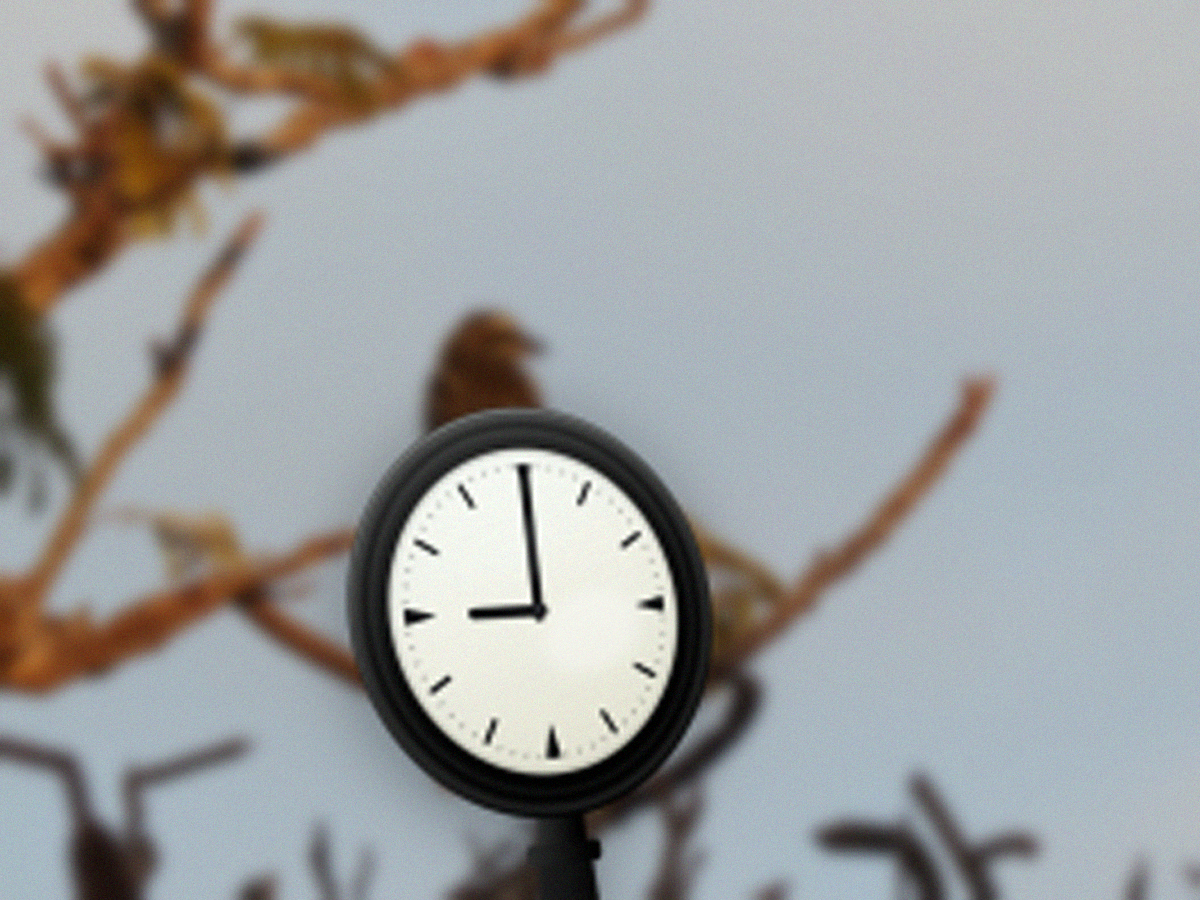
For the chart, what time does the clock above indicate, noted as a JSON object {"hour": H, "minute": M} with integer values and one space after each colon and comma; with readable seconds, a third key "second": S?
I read {"hour": 9, "minute": 0}
